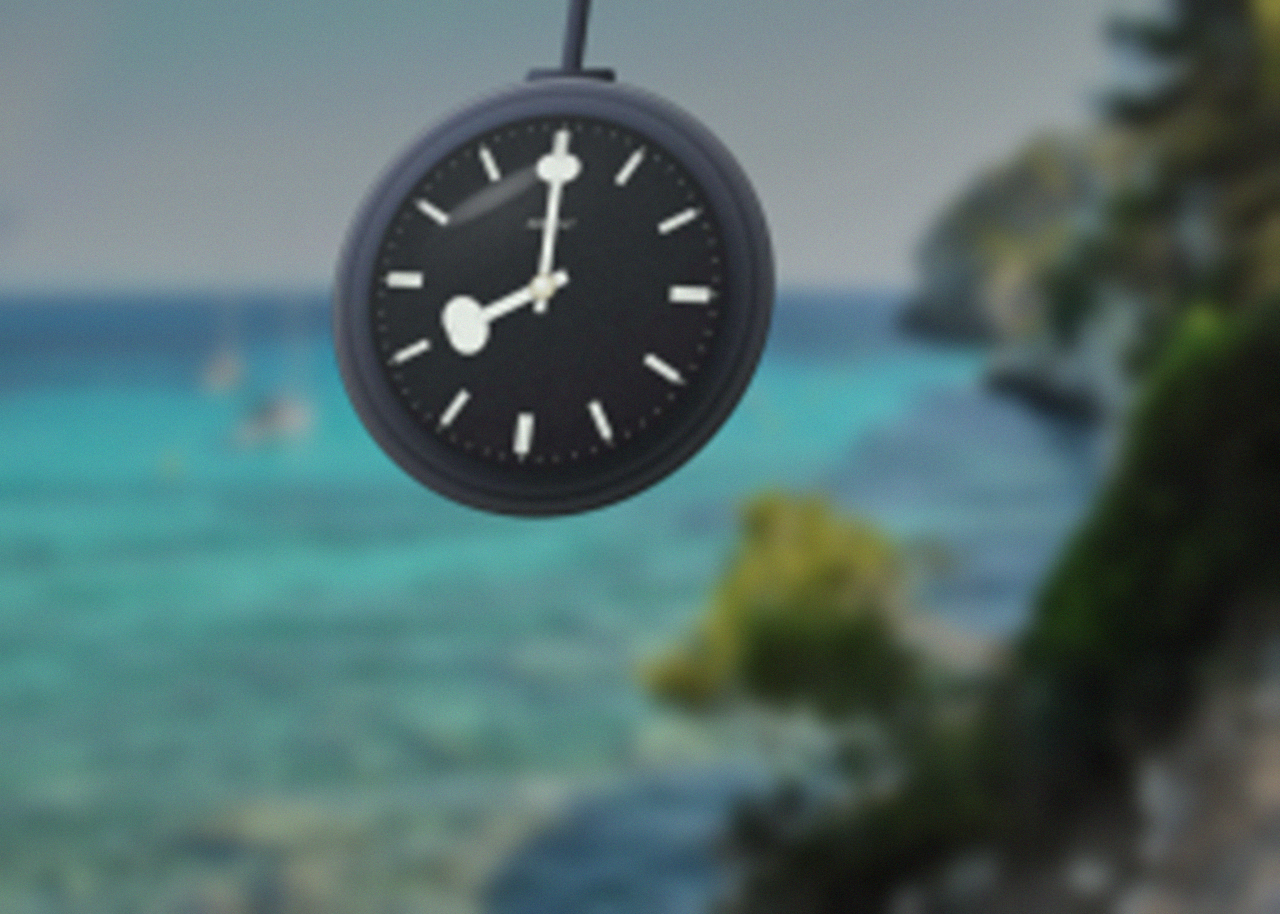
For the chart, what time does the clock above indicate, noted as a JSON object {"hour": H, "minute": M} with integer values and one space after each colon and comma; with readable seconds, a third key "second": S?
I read {"hour": 8, "minute": 0}
